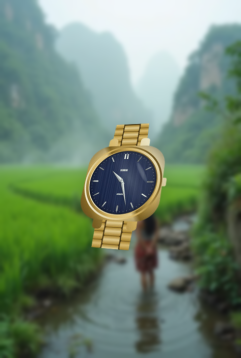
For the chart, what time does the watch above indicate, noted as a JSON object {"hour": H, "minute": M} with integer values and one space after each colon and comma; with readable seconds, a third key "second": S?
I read {"hour": 10, "minute": 27}
